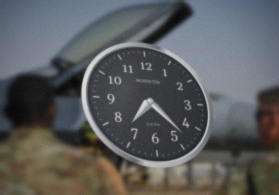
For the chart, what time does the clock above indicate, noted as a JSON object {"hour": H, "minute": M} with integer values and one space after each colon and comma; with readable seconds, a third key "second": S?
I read {"hour": 7, "minute": 23}
